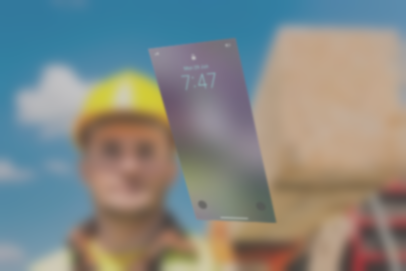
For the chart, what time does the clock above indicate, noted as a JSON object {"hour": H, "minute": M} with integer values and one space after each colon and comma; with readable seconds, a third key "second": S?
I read {"hour": 7, "minute": 47}
